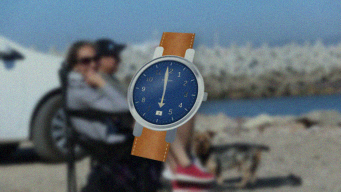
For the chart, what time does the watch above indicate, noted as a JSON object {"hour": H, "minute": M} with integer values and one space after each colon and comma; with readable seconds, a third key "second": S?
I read {"hour": 5, "minute": 59}
